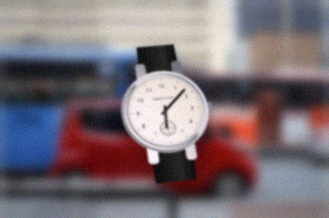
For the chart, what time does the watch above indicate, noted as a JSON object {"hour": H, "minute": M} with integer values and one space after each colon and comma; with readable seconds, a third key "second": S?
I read {"hour": 6, "minute": 8}
